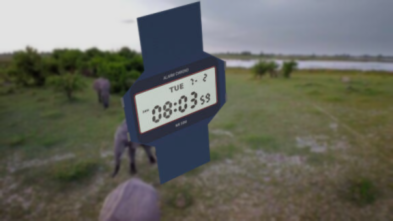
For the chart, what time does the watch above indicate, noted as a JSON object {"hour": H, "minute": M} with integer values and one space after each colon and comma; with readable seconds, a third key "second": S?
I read {"hour": 8, "minute": 3, "second": 59}
